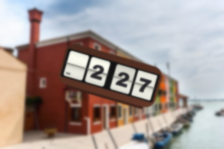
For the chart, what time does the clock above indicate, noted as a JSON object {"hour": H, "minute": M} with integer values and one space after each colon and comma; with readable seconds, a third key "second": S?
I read {"hour": 2, "minute": 27}
